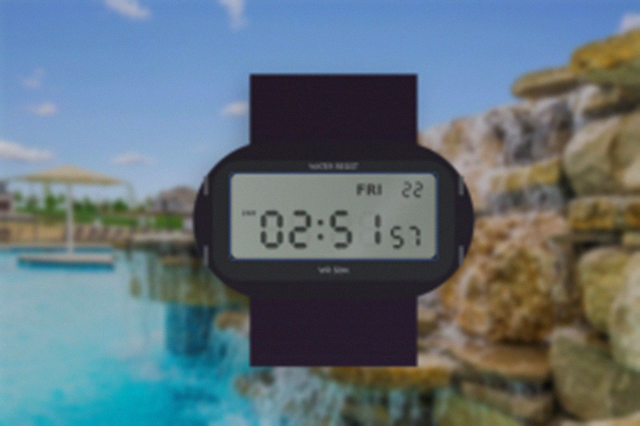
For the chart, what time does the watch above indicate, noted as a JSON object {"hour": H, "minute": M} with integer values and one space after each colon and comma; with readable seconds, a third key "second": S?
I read {"hour": 2, "minute": 51, "second": 57}
